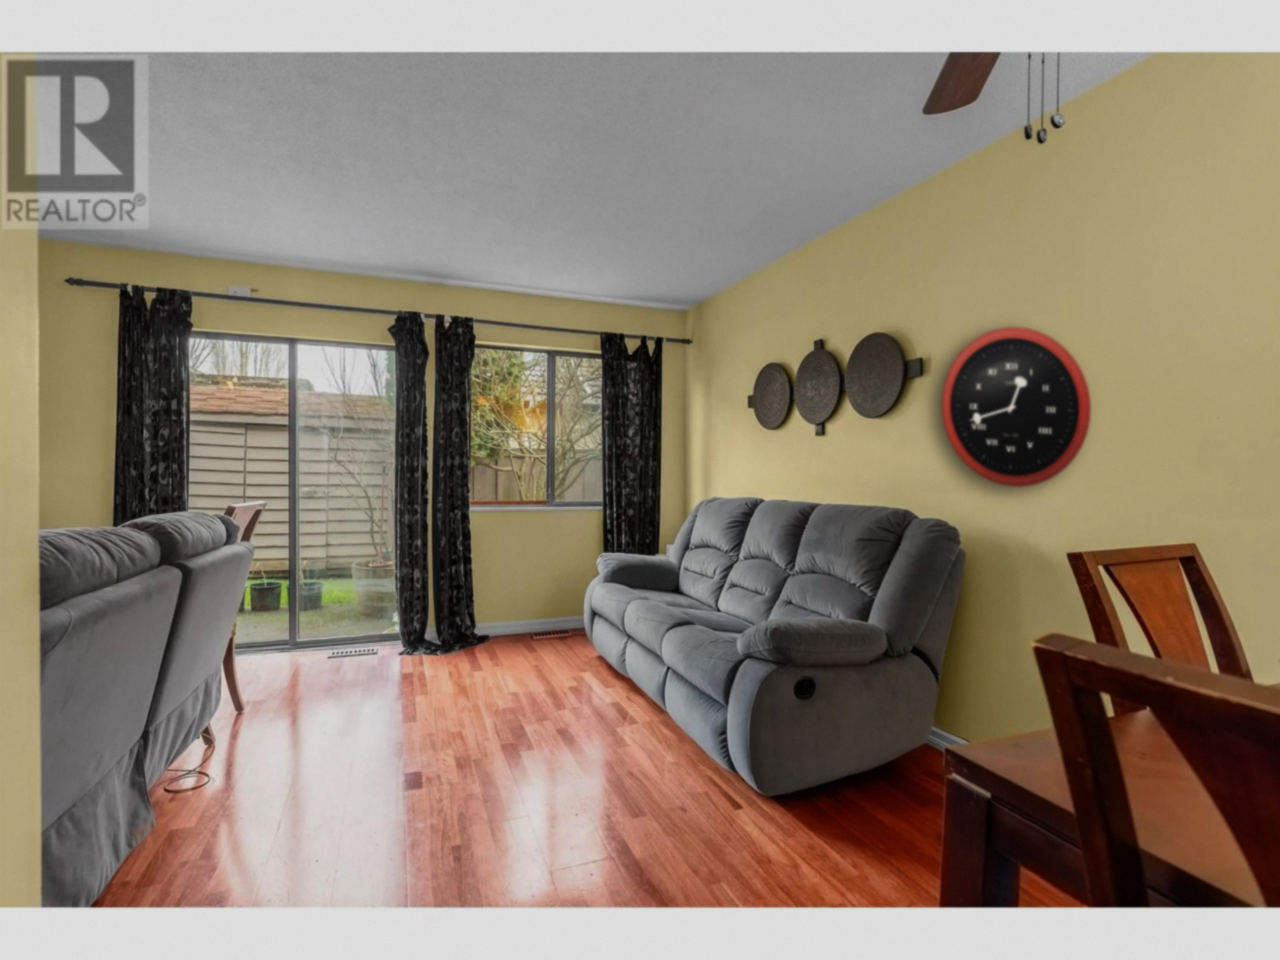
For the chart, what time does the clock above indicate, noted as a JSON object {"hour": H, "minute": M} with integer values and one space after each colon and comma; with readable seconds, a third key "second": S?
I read {"hour": 12, "minute": 42}
